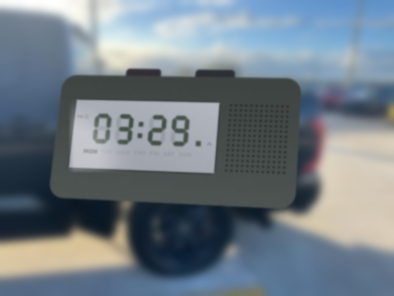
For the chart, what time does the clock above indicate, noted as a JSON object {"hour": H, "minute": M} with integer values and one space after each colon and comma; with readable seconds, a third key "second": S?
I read {"hour": 3, "minute": 29}
